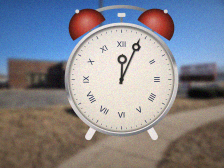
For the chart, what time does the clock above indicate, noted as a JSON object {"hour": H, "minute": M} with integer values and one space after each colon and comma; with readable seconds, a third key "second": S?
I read {"hour": 12, "minute": 4}
